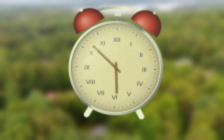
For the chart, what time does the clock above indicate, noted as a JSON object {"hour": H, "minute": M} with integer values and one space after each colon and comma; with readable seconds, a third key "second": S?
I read {"hour": 5, "minute": 52}
